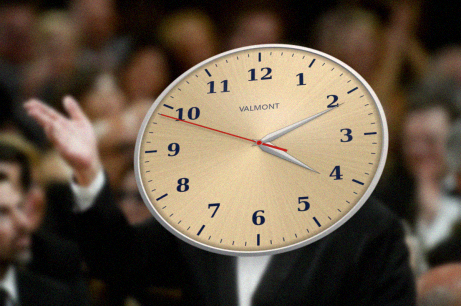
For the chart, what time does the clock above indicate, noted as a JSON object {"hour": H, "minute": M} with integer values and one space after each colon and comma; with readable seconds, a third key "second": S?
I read {"hour": 4, "minute": 10, "second": 49}
